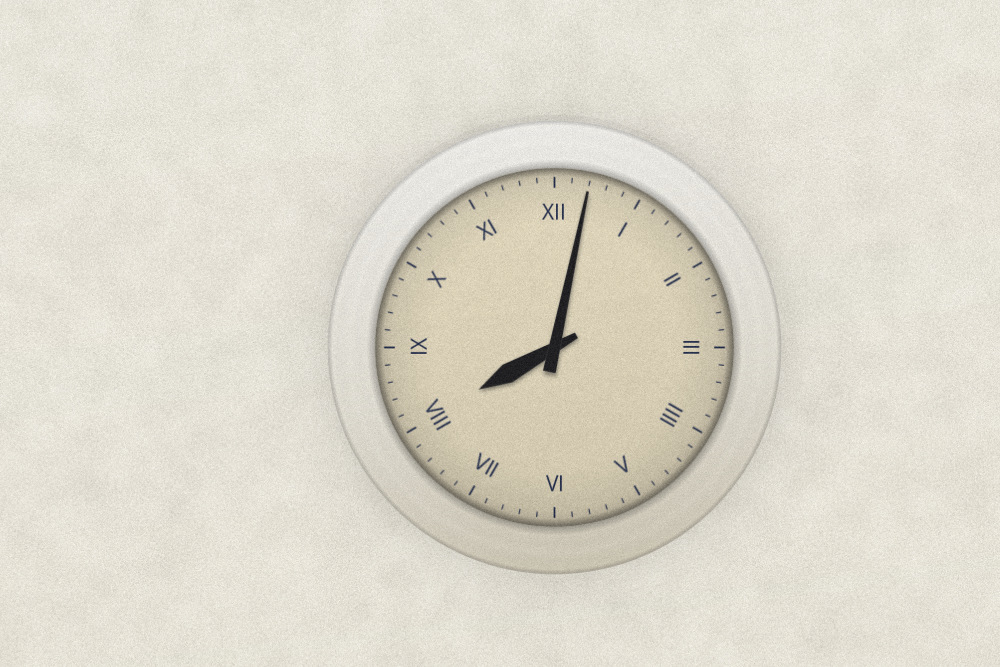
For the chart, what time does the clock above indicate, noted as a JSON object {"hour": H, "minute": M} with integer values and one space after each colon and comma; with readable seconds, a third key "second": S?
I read {"hour": 8, "minute": 2}
